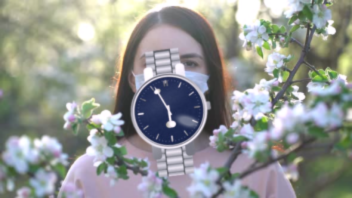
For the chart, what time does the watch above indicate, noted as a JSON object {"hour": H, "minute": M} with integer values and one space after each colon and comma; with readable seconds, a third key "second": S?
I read {"hour": 5, "minute": 56}
